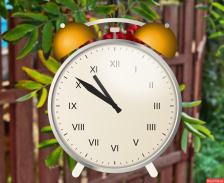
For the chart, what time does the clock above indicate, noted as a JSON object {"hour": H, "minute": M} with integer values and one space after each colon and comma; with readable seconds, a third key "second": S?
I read {"hour": 10, "minute": 51}
